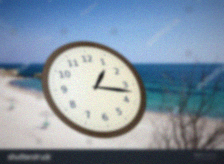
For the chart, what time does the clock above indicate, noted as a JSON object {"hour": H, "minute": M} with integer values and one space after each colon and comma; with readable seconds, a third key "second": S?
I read {"hour": 1, "minute": 17}
